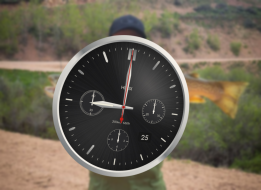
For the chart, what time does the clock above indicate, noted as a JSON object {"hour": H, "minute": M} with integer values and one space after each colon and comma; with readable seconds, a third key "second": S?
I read {"hour": 9, "minute": 0}
